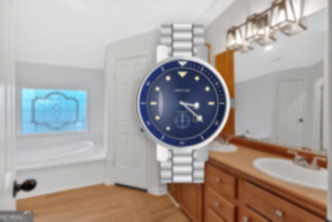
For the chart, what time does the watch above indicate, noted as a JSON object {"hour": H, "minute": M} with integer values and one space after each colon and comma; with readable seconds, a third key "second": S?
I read {"hour": 3, "minute": 22}
